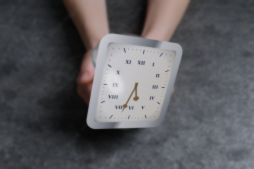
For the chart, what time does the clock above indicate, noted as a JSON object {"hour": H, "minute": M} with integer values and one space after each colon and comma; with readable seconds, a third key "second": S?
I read {"hour": 5, "minute": 33}
